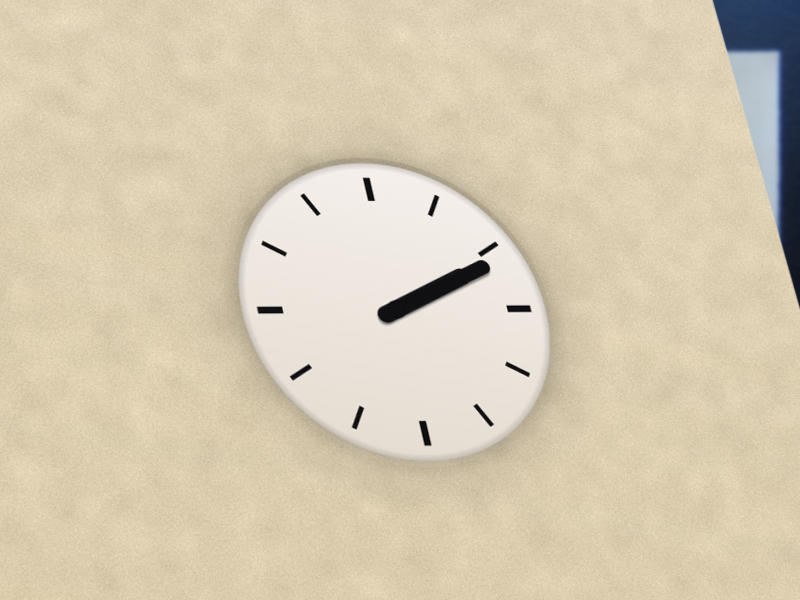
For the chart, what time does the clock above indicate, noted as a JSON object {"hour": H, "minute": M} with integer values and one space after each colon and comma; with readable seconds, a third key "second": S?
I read {"hour": 2, "minute": 11}
